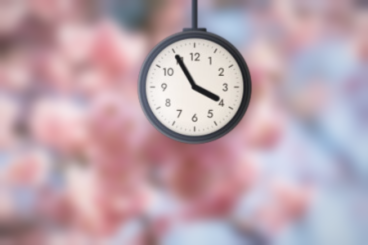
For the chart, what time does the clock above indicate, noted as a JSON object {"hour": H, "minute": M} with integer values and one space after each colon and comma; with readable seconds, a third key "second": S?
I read {"hour": 3, "minute": 55}
